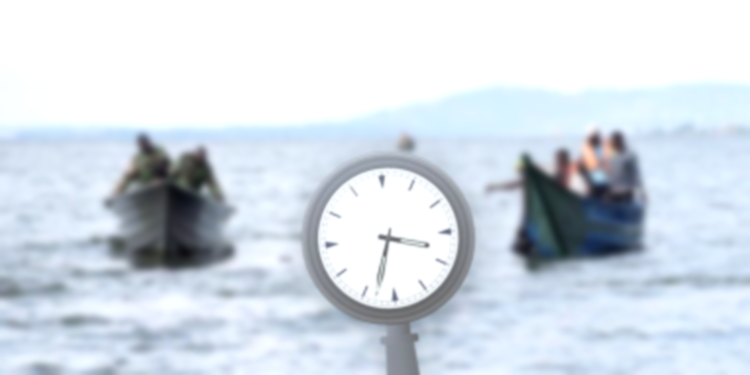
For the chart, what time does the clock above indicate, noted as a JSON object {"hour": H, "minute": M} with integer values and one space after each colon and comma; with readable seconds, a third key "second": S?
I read {"hour": 3, "minute": 33}
